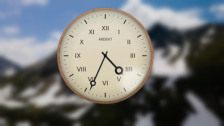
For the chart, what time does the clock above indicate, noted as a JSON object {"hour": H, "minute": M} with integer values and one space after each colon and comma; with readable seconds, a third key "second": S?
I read {"hour": 4, "minute": 34}
